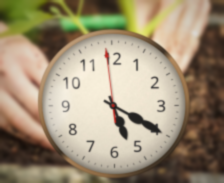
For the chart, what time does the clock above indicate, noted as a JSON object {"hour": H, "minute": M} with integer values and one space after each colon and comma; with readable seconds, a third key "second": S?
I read {"hour": 5, "minute": 19, "second": 59}
